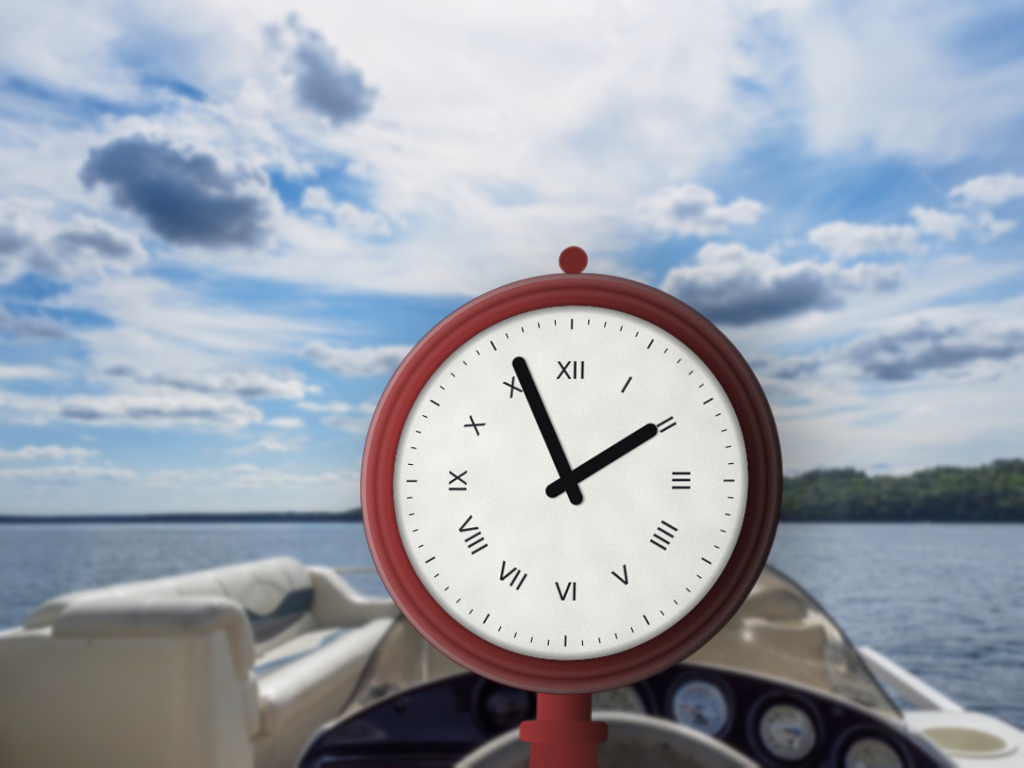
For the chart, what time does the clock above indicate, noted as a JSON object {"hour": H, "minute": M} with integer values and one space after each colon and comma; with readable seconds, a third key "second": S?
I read {"hour": 1, "minute": 56}
